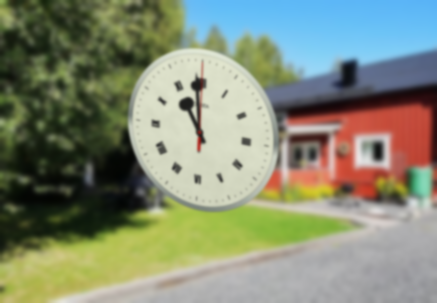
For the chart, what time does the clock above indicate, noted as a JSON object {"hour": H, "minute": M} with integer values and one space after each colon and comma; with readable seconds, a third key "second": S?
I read {"hour": 10, "minute": 59, "second": 0}
